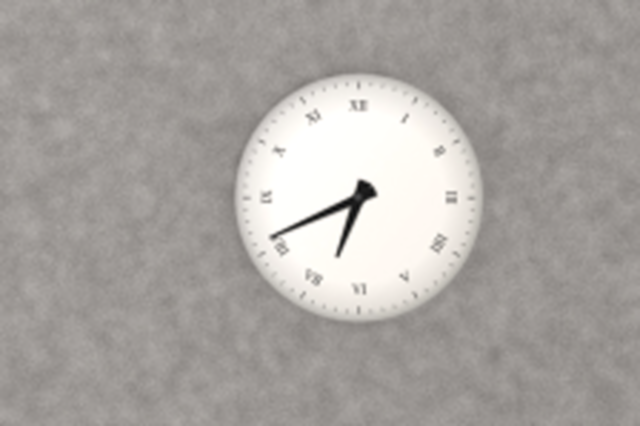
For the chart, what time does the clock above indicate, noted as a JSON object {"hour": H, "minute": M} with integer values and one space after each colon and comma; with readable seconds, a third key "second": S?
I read {"hour": 6, "minute": 41}
